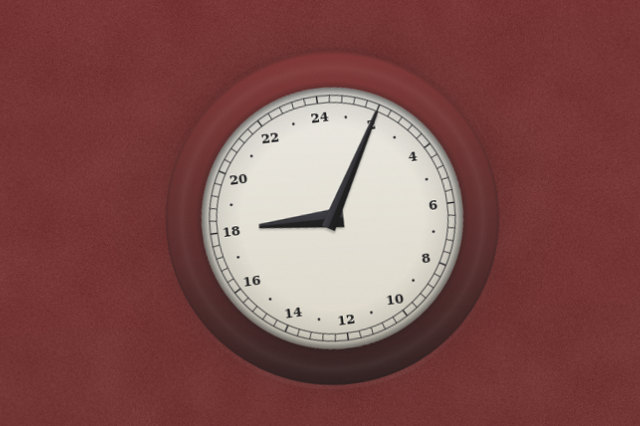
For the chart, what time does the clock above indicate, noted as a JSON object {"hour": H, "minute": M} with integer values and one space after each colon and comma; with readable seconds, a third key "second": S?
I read {"hour": 18, "minute": 5}
